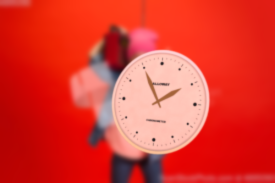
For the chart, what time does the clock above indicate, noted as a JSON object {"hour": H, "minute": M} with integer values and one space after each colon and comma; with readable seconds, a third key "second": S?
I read {"hour": 1, "minute": 55}
